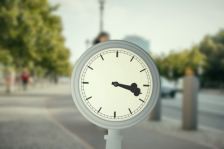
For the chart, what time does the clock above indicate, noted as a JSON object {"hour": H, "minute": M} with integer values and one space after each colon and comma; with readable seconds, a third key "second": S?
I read {"hour": 3, "minute": 18}
